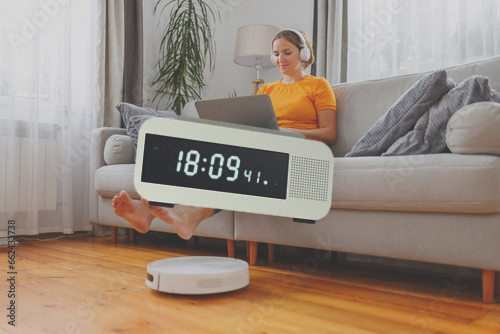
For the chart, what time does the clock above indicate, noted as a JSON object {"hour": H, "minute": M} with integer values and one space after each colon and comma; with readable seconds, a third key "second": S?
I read {"hour": 18, "minute": 9, "second": 41}
